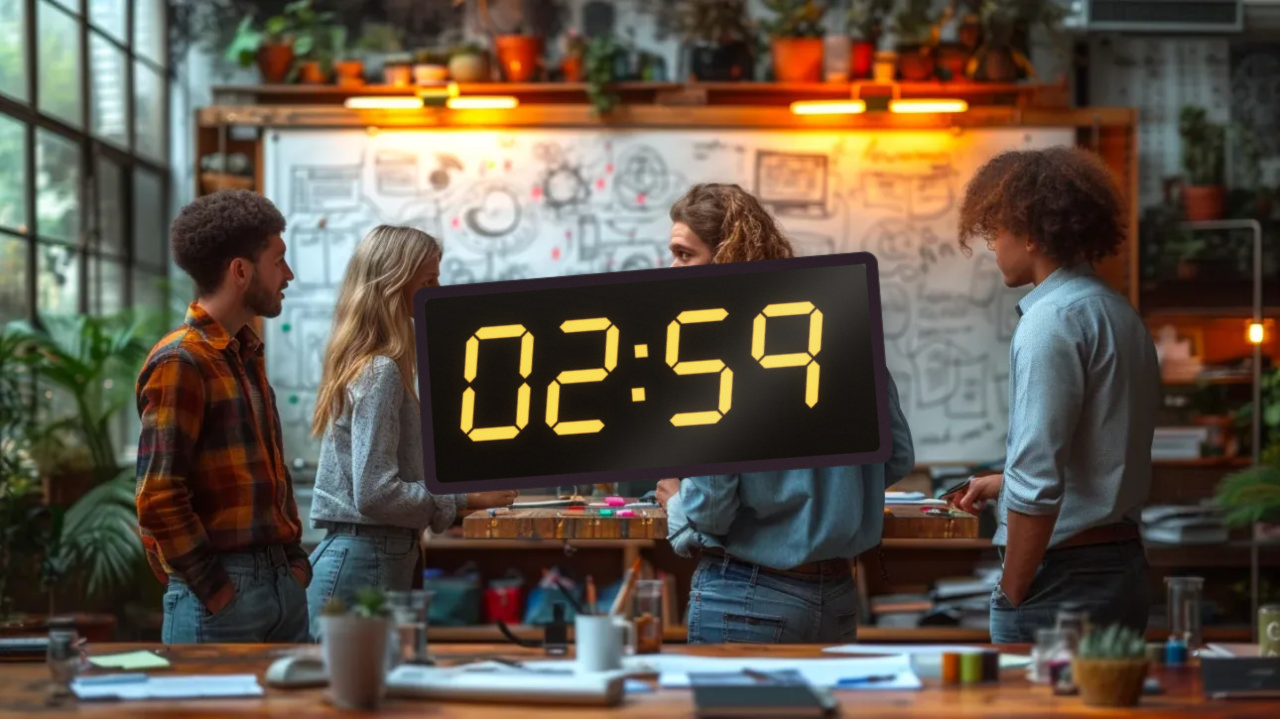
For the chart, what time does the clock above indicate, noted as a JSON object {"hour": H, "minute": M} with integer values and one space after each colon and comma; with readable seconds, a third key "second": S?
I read {"hour": 2, "minute": 59}
